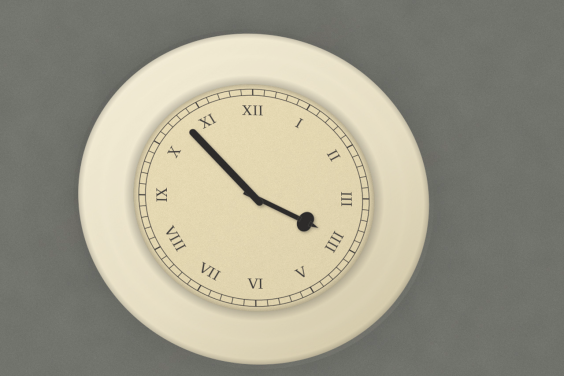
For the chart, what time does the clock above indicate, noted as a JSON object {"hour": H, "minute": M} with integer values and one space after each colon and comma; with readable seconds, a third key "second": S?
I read {"hour": 3, "minute": 53}
